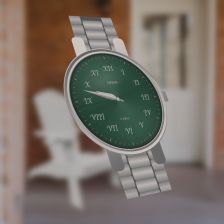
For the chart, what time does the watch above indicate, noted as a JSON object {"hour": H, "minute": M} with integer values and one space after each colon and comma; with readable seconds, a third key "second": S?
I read {"hour": 9, "minute": 48}
